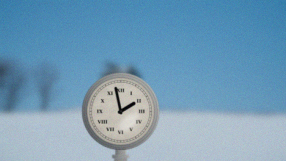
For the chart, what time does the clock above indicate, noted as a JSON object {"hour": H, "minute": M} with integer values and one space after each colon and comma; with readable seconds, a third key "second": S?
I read {"hour": 1, "minute": 58}
